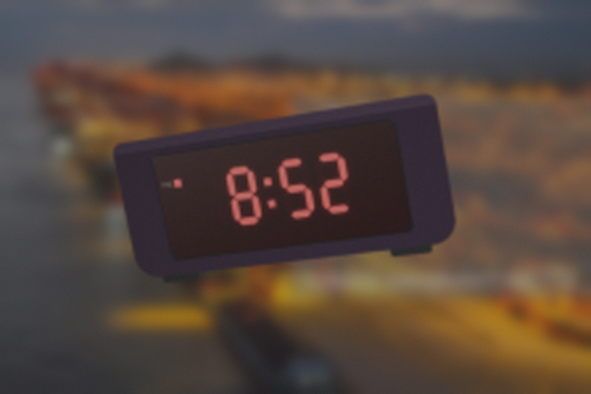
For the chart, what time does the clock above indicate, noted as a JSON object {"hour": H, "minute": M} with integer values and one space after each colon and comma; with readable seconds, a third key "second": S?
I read {"hour": 8, "minute": 52}
